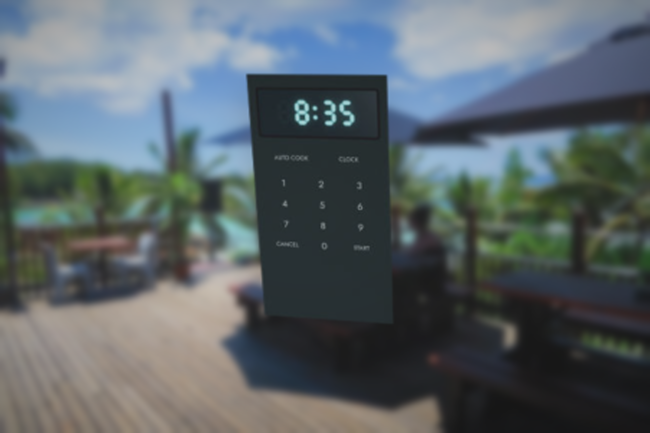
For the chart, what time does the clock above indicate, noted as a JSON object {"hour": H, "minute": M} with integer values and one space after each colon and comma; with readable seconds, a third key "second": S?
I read {"hour": 8, "minute": 35}
